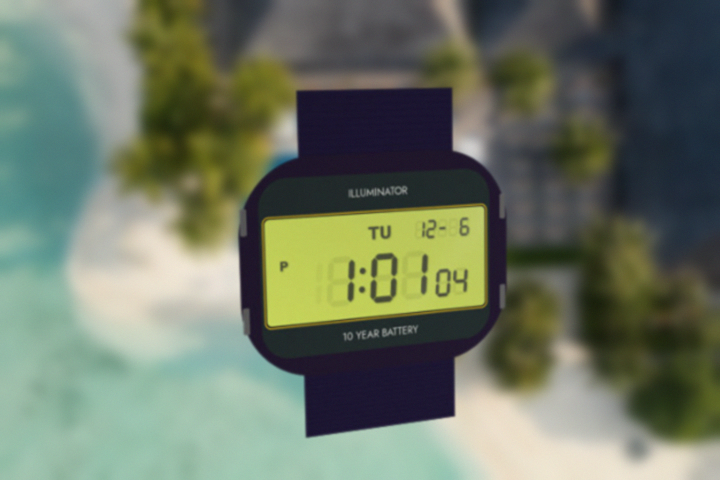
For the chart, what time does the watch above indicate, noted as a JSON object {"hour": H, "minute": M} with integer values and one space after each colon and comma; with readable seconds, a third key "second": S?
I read {"hour": 1, "minute": 1, "second": 4}
